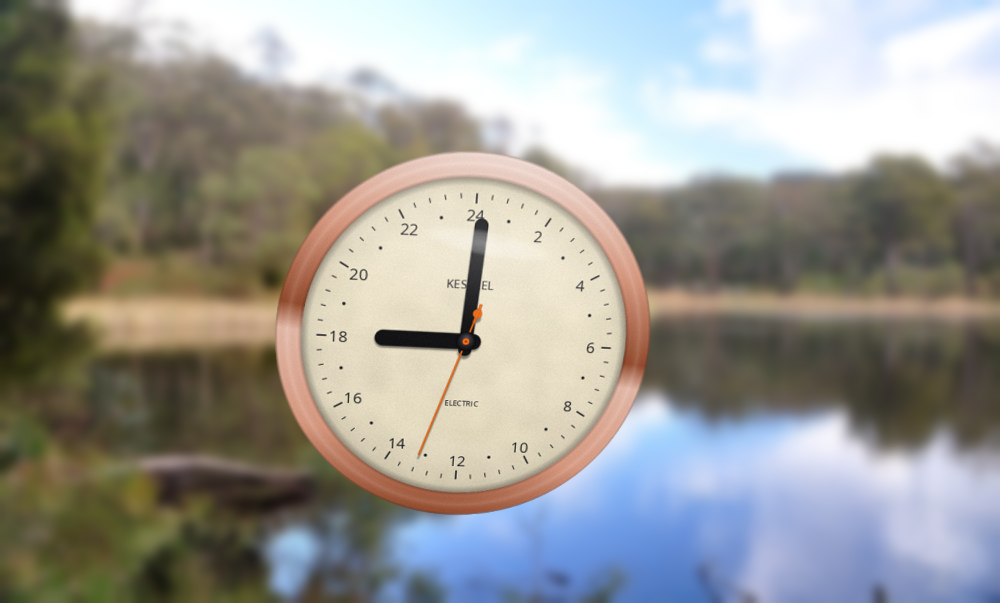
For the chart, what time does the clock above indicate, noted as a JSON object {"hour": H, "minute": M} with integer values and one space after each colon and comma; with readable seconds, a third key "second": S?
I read {"hour": 18, "minute": 0, "second": 33}
